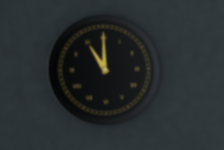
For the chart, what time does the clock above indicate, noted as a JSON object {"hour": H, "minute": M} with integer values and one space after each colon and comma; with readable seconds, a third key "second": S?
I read {"hour": 11, "minute": 0}
